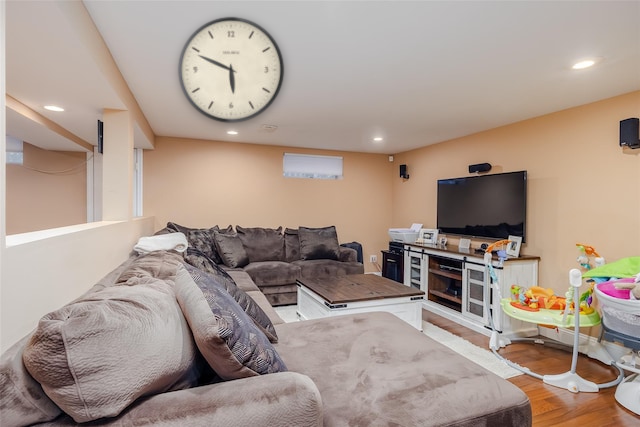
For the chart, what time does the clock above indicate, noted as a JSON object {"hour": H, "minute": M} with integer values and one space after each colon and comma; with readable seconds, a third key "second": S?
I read {"hour": 5, "minute": 49}
